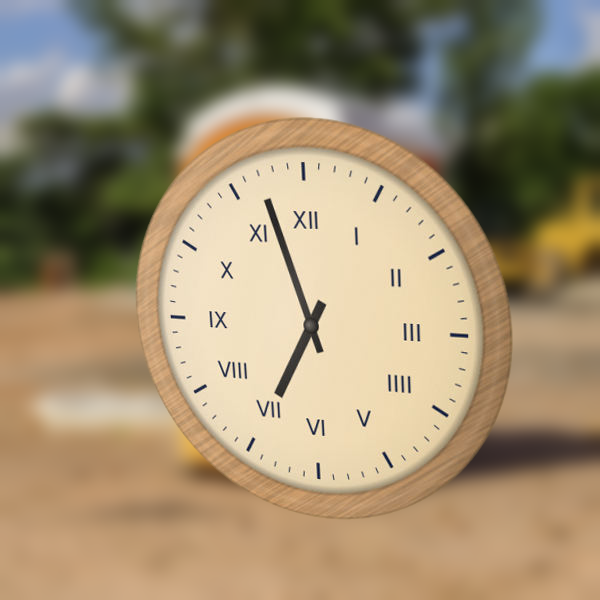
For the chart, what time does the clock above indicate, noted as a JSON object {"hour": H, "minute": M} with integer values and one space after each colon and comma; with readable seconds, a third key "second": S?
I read {"hour": 6, "minute": 57}
